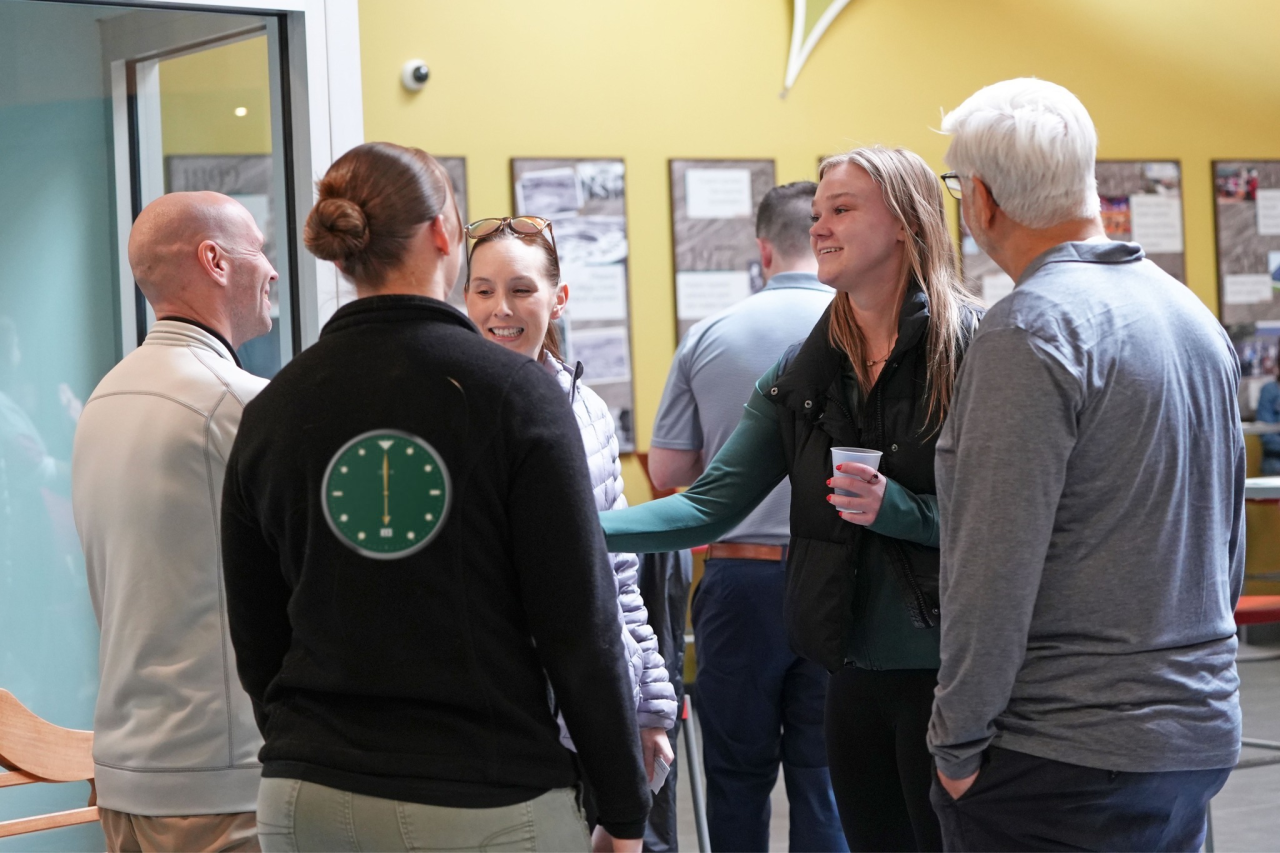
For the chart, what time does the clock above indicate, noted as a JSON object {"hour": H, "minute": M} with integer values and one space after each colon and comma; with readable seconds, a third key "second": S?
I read {"hour": 6, "minute": 0}
